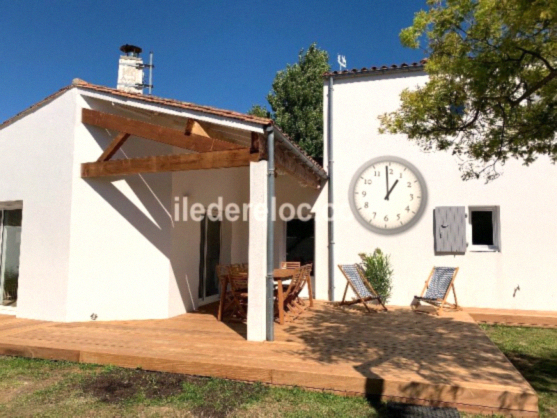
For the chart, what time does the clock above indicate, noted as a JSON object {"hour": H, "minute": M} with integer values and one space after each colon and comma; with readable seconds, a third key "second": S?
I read {"hour": 12, "minute": 59}
